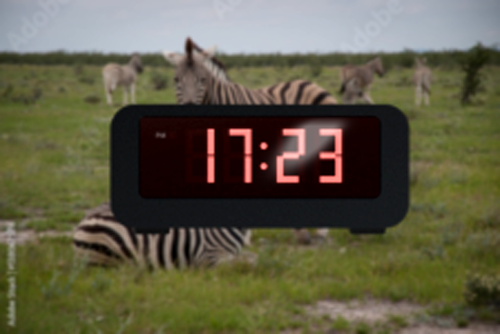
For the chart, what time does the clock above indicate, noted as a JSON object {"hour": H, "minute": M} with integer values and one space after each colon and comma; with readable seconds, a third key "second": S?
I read {"hour": 17, "minute": 23}
